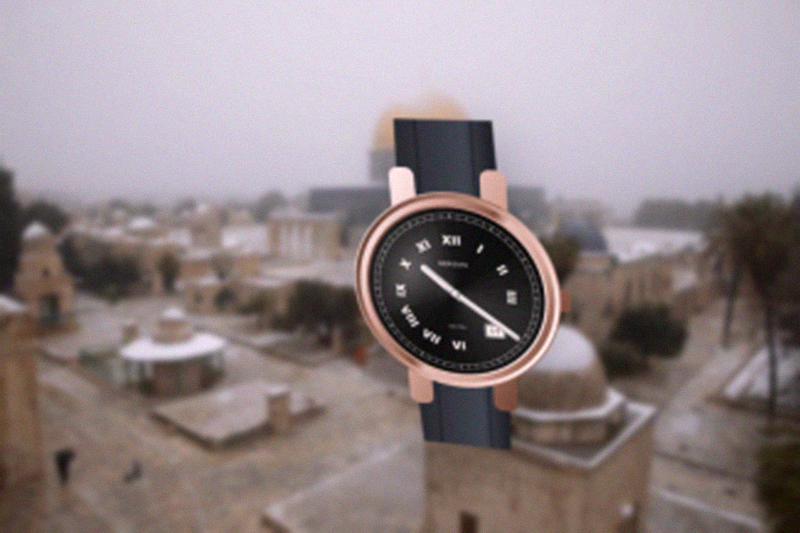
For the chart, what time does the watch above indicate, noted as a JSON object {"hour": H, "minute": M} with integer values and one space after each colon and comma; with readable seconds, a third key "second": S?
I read {"hour": 10, "minute": 21}
